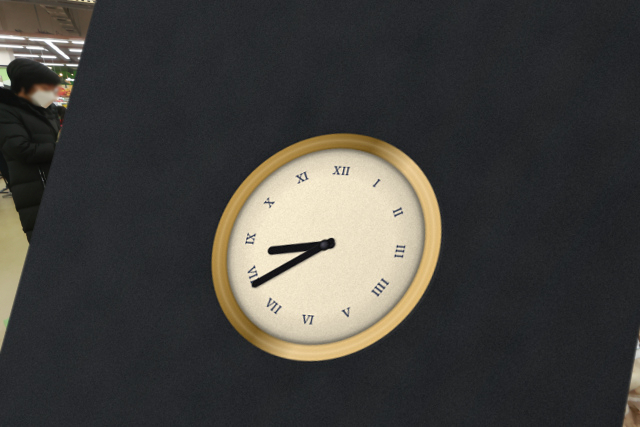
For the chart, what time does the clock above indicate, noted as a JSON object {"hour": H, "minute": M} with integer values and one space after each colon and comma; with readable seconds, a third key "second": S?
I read {"hour": 8, "minute": 39}
